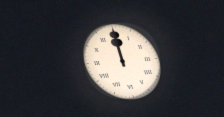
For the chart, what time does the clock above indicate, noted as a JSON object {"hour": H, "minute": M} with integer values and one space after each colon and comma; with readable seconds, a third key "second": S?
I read {"hour": 12, "minute": 0}
